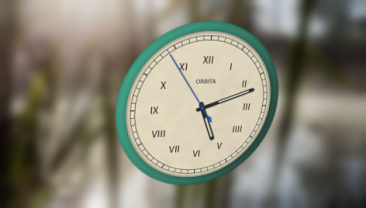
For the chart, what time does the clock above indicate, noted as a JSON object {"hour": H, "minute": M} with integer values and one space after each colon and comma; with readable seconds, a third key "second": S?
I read {"hour": 5, "minute": 11, "second": 54}
